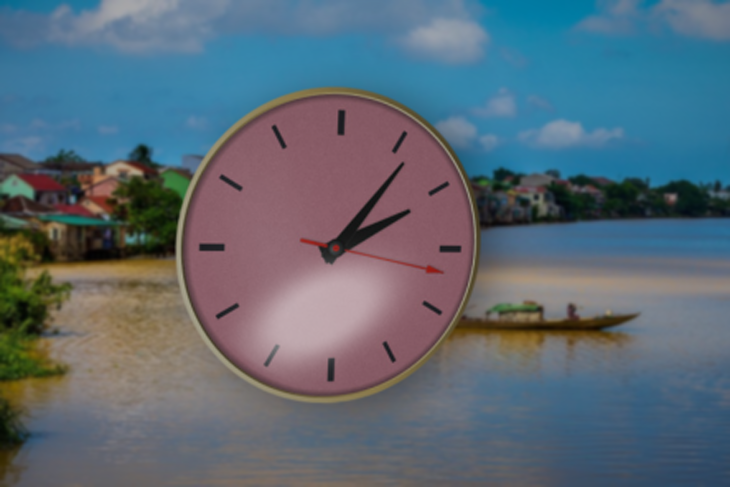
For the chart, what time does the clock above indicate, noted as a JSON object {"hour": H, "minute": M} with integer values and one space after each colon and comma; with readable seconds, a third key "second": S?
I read {"hour": 2, "minute": 6, "second": 17}
